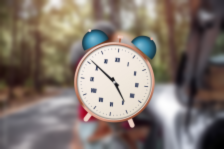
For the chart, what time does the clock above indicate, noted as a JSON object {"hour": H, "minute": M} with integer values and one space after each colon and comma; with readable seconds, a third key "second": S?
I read {"hour": 4, "minute": 51}
